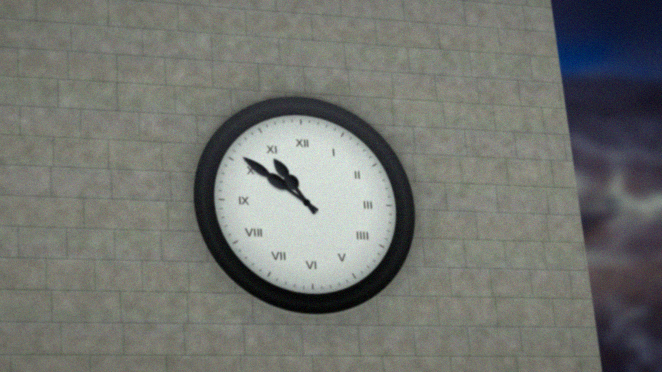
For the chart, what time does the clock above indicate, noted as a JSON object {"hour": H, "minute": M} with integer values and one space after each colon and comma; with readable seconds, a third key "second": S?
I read {"hour": 10, "minute": 51}
